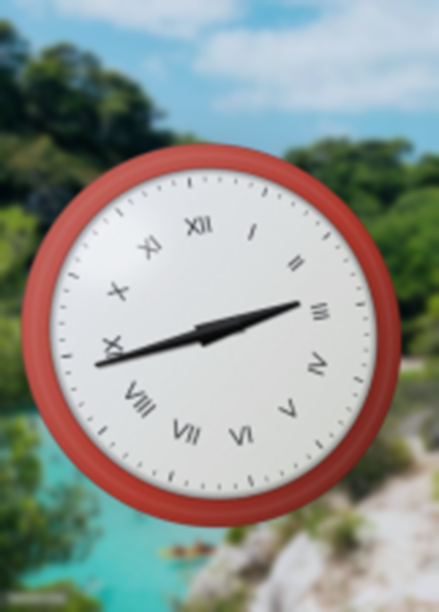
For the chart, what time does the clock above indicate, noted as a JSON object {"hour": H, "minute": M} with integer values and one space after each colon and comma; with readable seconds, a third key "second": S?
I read {"hour": 2, "minute": 44}
